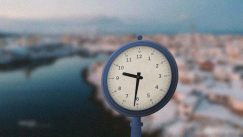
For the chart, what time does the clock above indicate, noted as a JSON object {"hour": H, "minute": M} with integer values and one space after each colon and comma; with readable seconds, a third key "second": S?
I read {"hour": 9, "minute": 31}
